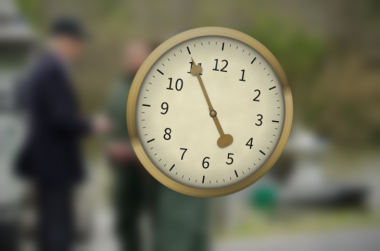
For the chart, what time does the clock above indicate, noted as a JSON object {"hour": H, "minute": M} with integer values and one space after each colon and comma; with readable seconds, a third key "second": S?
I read {"hour": 4, "minute": 55}
